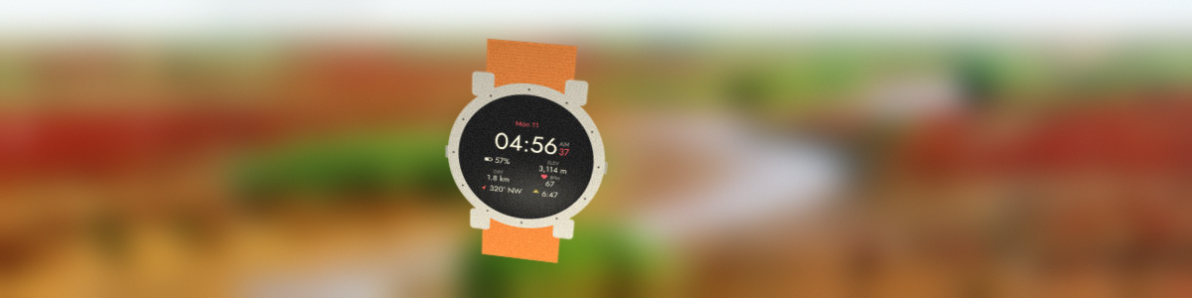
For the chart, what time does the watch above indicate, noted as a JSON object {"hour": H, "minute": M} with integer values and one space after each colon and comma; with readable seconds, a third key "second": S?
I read {"hour": 4, "minute": 56, "second": 37}
